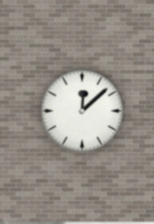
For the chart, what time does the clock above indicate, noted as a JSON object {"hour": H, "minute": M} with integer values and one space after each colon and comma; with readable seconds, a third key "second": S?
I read {"hour": 12, "minute": 8}
